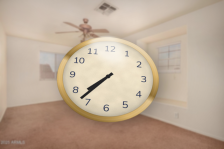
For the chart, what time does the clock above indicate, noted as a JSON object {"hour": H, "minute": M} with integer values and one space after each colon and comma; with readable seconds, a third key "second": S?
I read {"hour": 7, "minute": 37}
